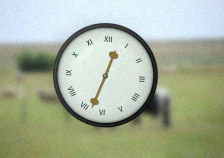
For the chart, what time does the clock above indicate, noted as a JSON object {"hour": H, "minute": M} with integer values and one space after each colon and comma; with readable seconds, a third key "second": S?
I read {"hour": 12, "minute": 33}
